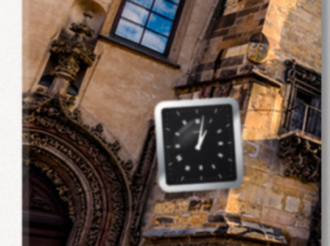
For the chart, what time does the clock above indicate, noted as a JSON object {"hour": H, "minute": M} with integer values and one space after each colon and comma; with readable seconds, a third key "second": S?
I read {"hour": 1, "minute": 2}
